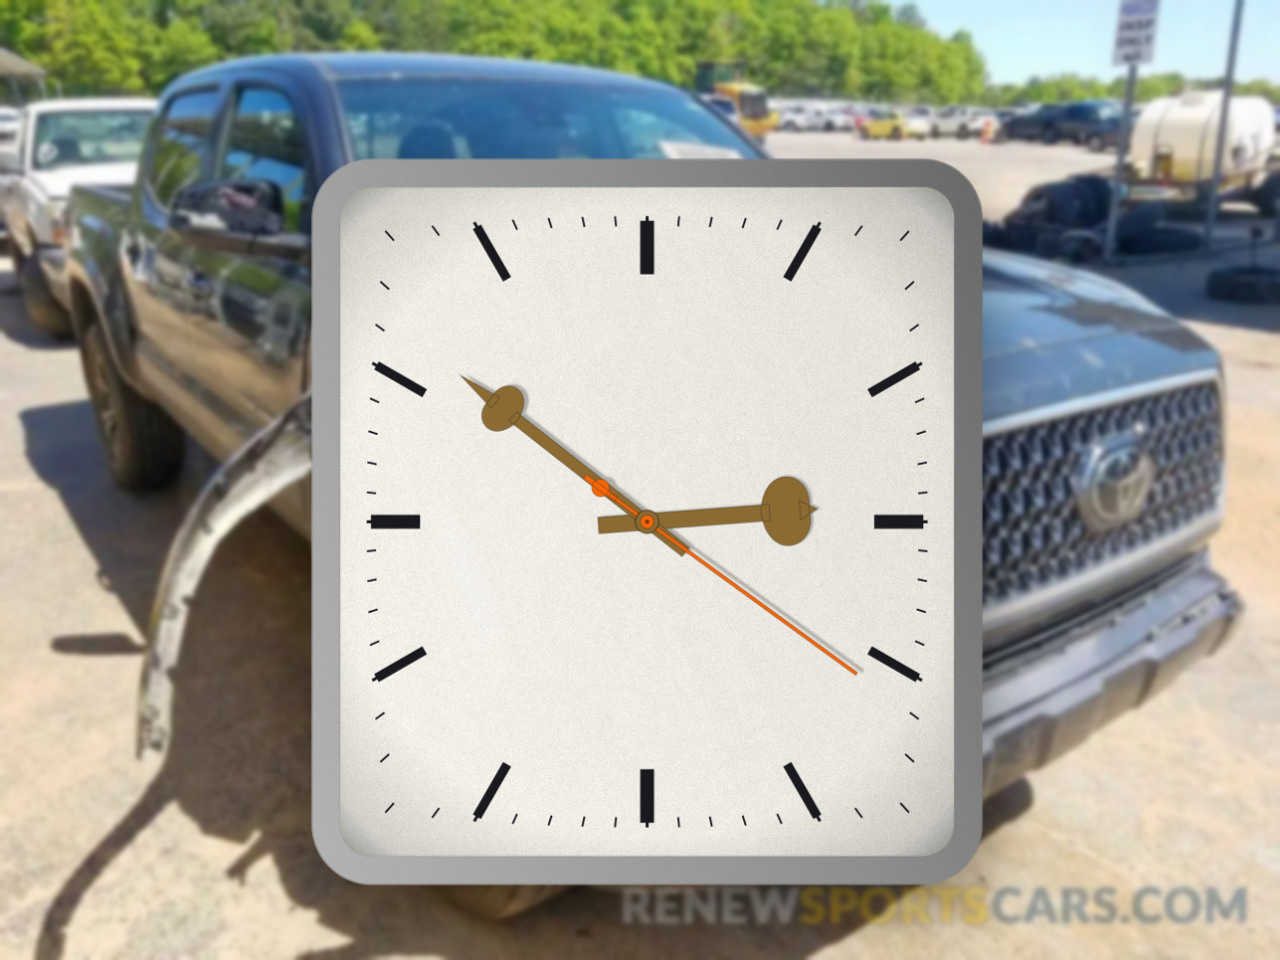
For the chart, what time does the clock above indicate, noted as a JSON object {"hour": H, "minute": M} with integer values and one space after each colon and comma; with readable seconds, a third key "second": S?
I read {"hour": 2, "minute": 51, "second": 21}
